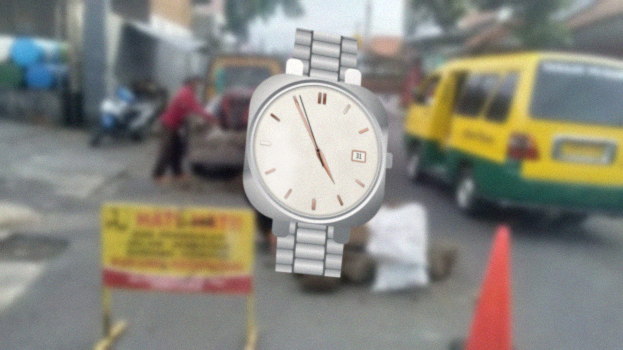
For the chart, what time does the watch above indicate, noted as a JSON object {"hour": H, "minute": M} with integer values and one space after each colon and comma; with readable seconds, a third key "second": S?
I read {"hour": 4, "minute": 54, "second": 56}
